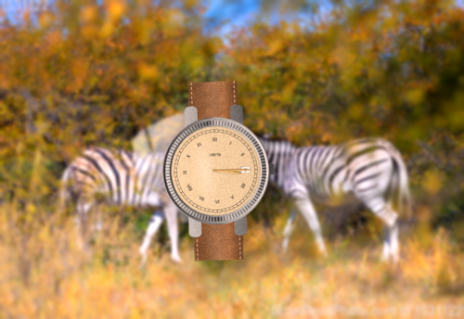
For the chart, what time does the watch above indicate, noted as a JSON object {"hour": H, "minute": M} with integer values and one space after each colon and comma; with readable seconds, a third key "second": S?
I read {"hour": 3, "minute": 15}
